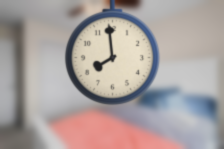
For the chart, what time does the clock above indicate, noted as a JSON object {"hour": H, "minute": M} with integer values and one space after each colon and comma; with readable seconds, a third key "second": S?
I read {"hour": 7, "minute": 59}
